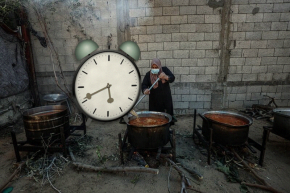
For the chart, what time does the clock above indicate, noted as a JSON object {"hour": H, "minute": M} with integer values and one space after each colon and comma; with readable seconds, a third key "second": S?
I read {"hour": 5, "minute": 41}
